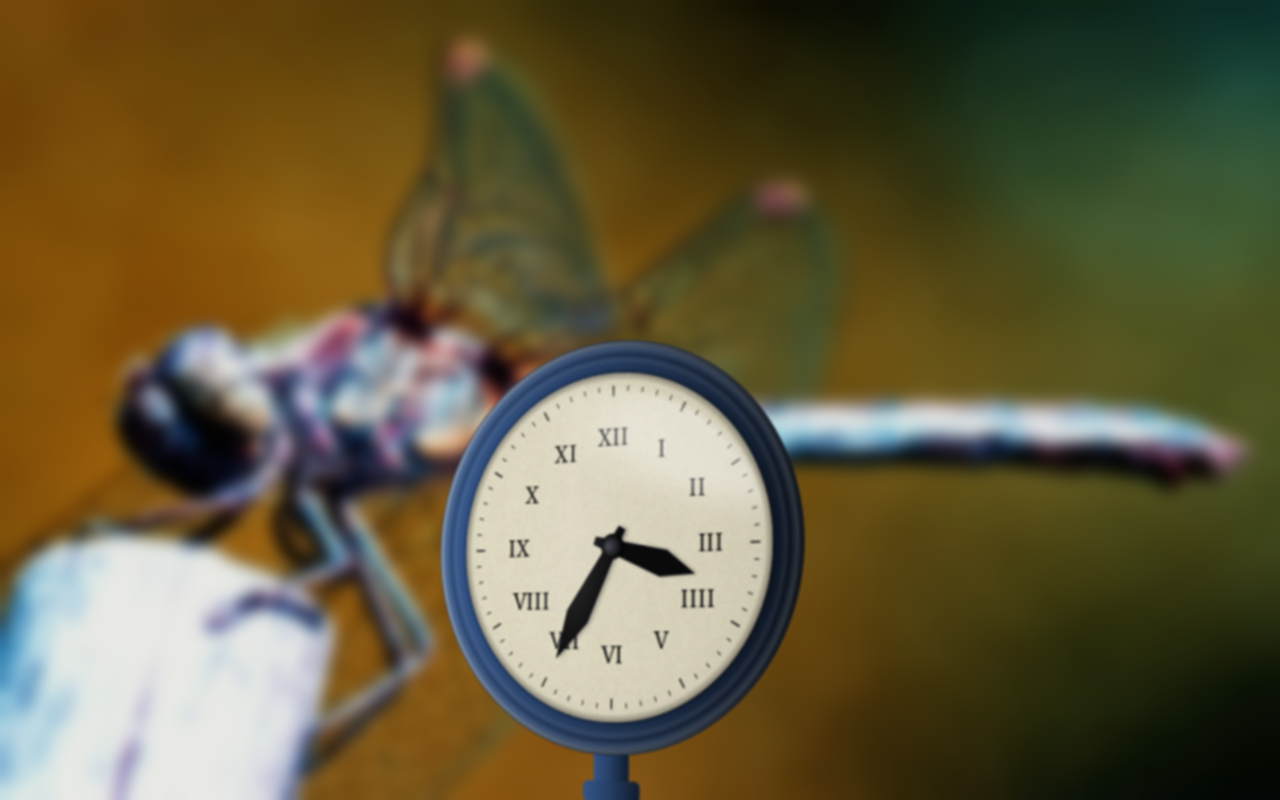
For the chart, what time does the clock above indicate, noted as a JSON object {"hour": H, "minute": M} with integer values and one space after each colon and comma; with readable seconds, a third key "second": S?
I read {"hour": 3, "minute": 35}
